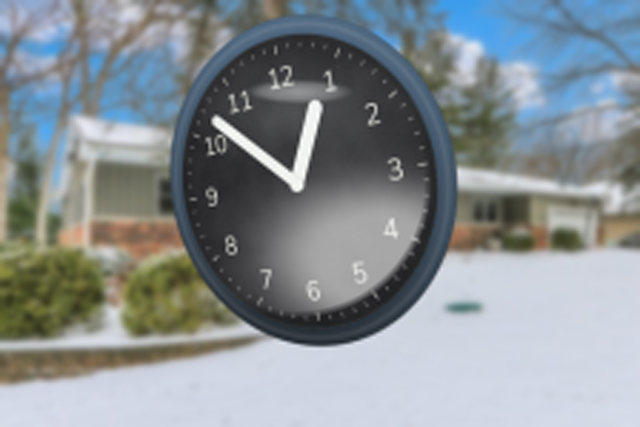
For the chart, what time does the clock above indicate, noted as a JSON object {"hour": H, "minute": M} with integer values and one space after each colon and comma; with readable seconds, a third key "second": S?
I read {"hour": 12, "minute": 52}
